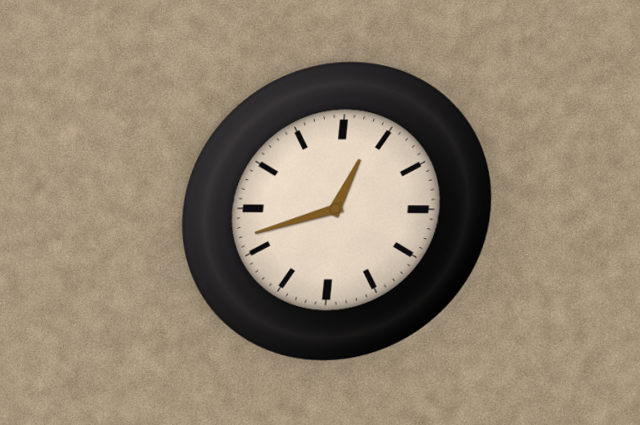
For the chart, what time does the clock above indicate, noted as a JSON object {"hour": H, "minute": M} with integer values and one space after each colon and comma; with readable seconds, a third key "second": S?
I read {"hour": 12, "minute": 42}
